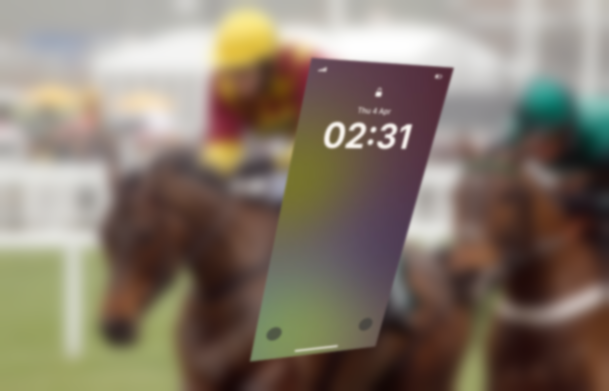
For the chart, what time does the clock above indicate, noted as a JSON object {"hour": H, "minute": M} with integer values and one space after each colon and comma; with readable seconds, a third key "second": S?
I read {"hour": 2, "minute": 31}
